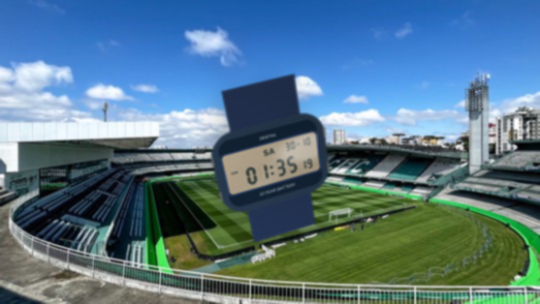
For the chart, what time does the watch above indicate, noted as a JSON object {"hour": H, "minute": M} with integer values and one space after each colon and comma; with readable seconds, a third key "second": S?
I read {"hour": 1, "minute": 35, "second": 19}
